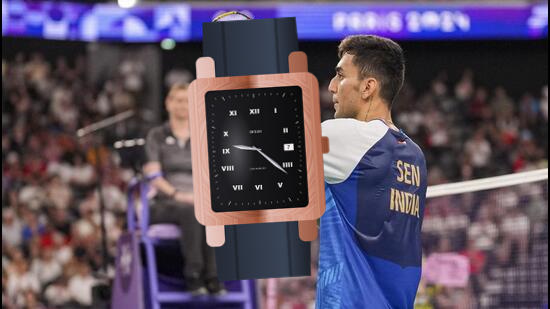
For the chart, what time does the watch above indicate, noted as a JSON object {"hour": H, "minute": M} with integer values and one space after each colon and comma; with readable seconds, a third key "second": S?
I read {"hour": 9, "minute": 22}
